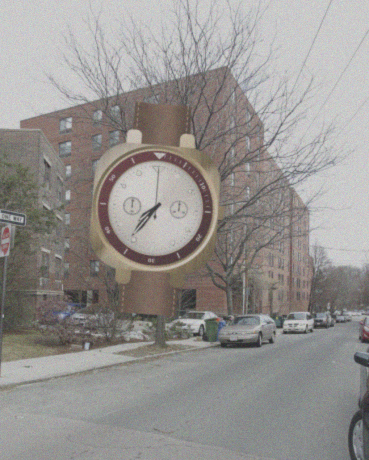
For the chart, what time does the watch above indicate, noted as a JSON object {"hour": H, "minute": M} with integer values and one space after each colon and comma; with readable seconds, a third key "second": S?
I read {"hour": 7, "minute": 36}
